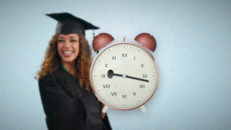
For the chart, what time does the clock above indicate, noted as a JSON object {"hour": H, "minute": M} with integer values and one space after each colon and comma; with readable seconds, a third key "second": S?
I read {"hour": 9, "minute": 17}
